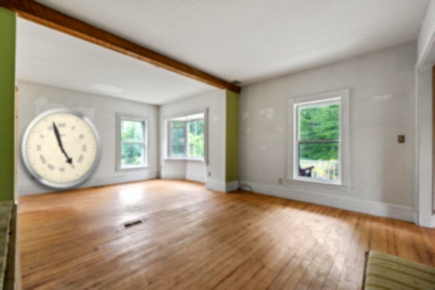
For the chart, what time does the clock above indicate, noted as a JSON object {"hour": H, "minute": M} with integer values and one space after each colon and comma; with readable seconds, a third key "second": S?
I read {"hour": 4, "minute": 57}
